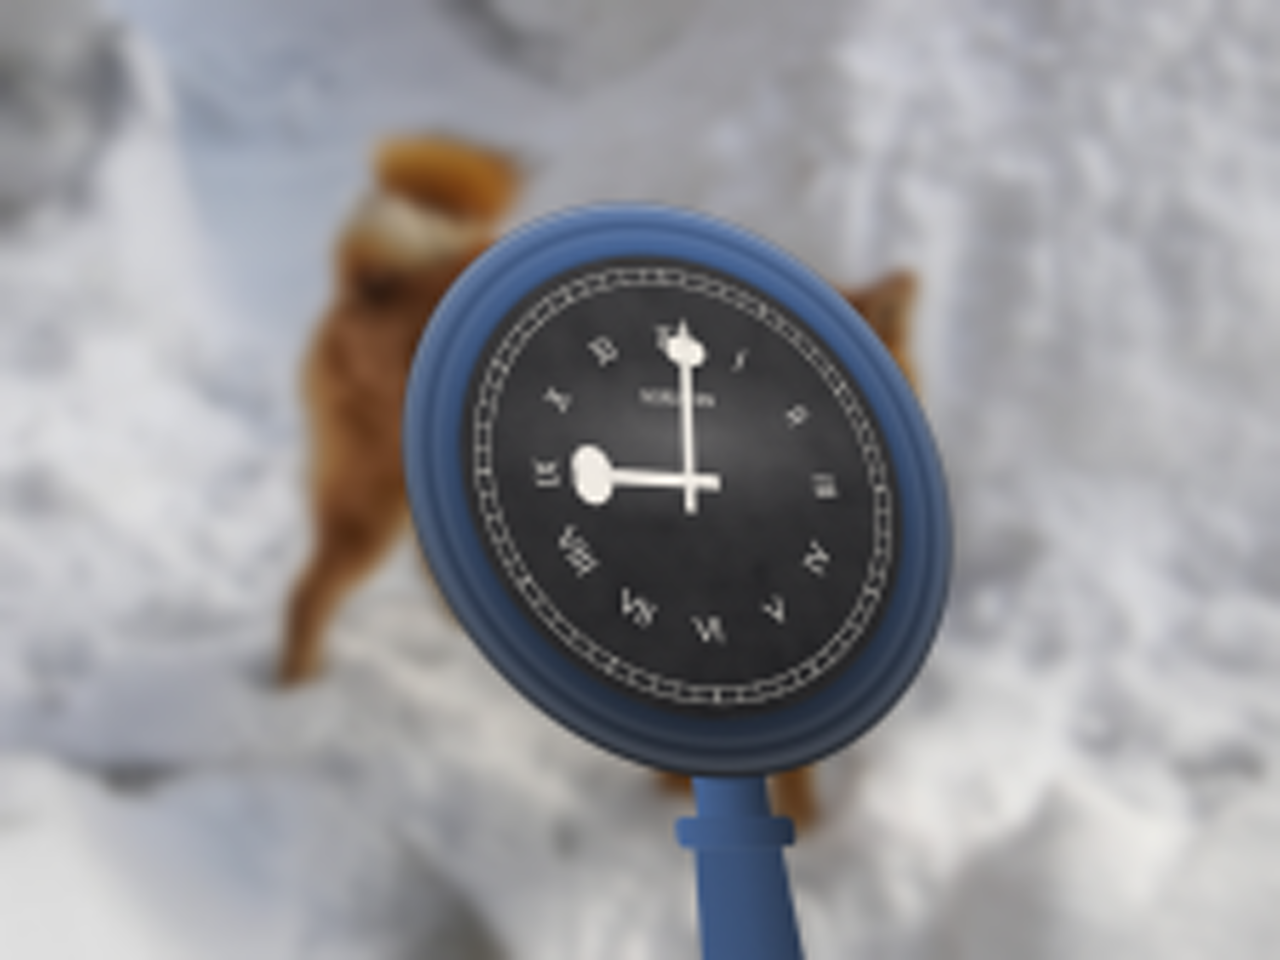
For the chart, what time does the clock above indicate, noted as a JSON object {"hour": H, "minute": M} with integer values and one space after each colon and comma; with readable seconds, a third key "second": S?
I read {"hour": 9, "minute": 1}
